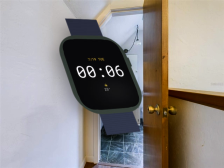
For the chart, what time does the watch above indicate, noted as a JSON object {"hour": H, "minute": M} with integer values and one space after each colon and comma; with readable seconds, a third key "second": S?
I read {"hour": 0, "minute": 6}
